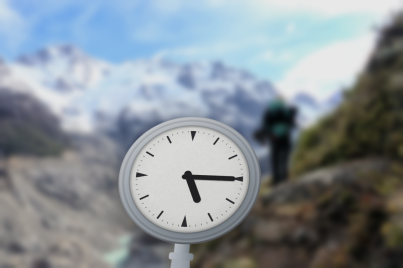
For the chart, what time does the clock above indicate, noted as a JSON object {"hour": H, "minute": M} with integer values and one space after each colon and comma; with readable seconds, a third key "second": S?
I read {"hour": 5, "minute": 15}
